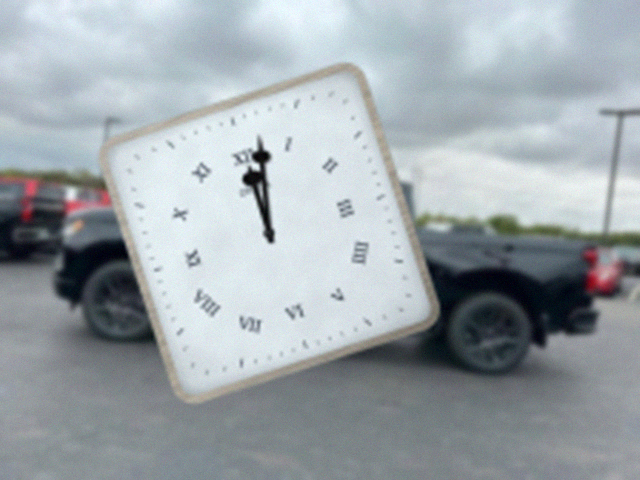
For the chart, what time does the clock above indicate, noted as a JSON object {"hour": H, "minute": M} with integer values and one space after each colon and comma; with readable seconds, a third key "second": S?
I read {"hour": 12, "minute": 2}
